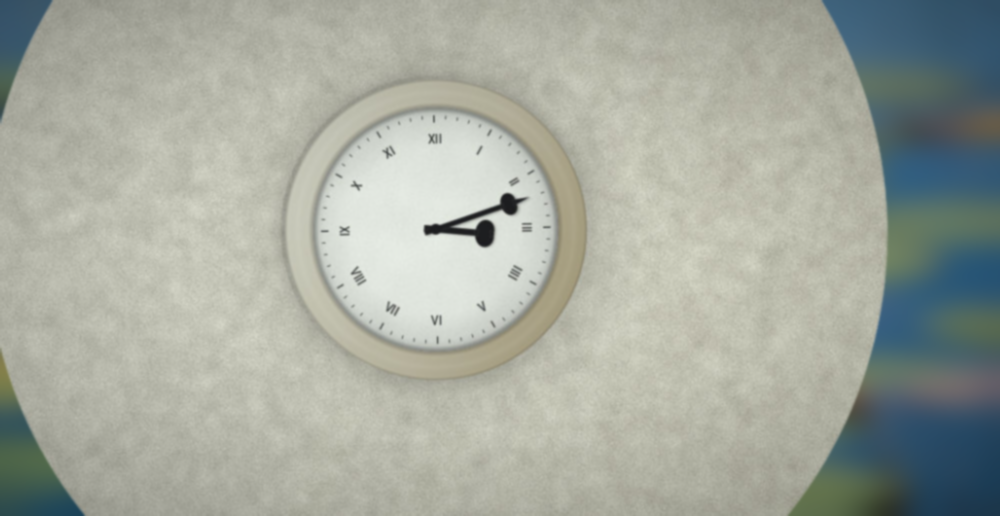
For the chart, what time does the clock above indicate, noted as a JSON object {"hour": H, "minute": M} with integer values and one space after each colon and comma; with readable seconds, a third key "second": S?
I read {"hour": 3, "minute": 12}
